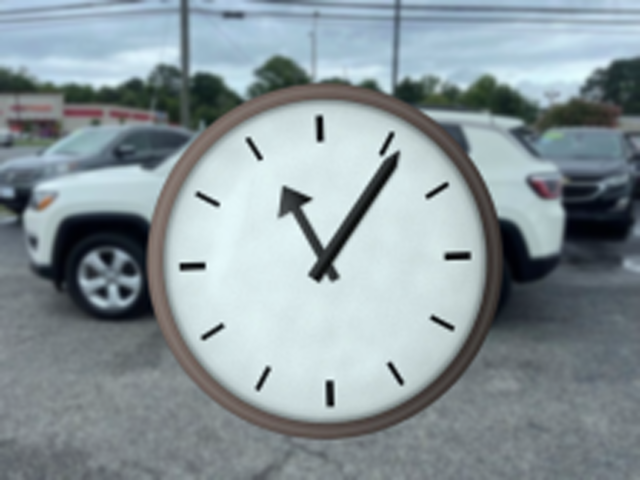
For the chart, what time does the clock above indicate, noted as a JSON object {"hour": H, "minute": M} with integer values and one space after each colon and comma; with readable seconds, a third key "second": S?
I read {"hour": 11, "minute": 6}
